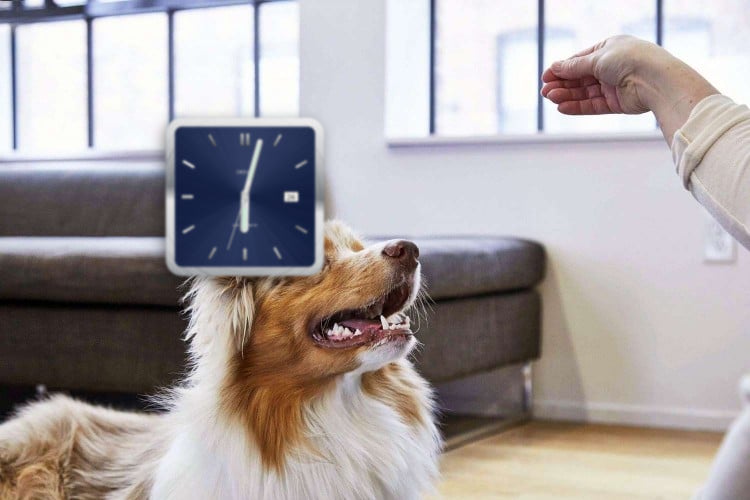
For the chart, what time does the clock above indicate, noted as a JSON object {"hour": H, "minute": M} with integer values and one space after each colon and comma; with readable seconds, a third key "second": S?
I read {"hour": 6, "minute": 2, "second": 33}
